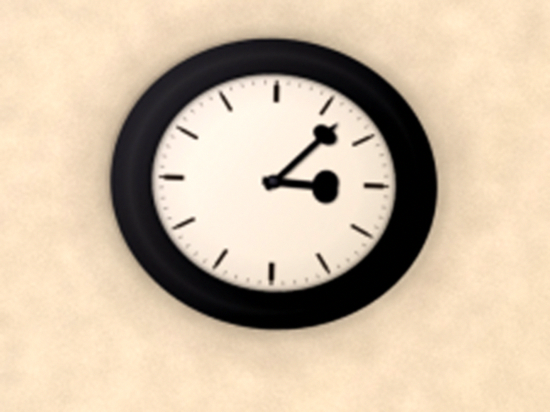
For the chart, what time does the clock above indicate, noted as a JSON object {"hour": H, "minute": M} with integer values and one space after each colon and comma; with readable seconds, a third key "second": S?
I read {"hour": 3, "minute": 7}
